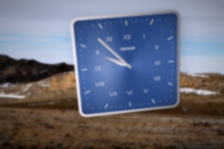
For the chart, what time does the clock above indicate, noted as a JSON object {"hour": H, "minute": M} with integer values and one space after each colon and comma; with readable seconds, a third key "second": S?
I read {"hour": 9, "minute": 53}
